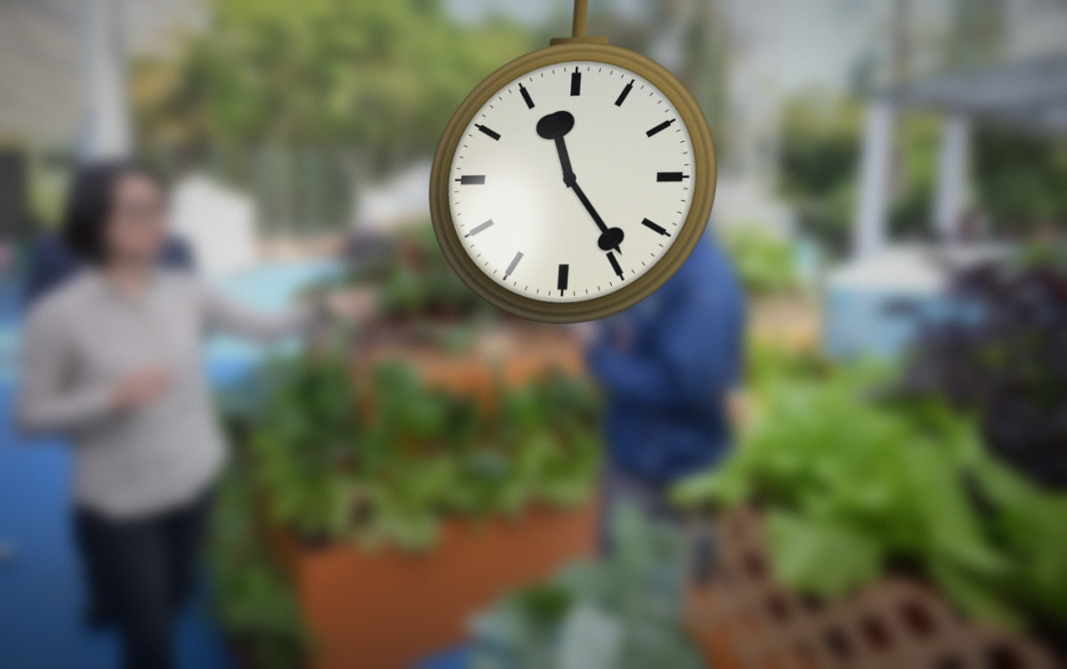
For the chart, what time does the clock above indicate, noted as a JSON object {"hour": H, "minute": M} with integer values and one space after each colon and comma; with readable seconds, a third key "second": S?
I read {"hour": 11, "minute": 24}
